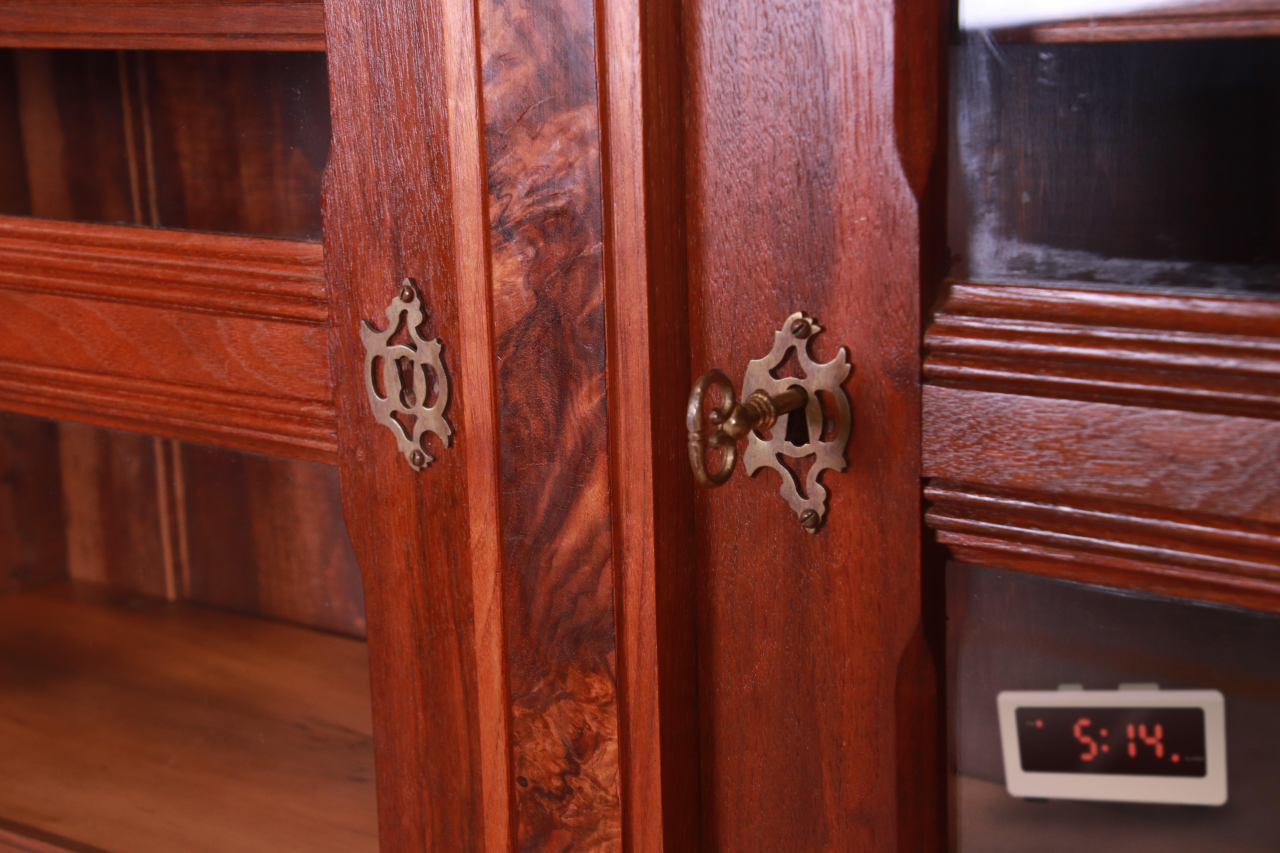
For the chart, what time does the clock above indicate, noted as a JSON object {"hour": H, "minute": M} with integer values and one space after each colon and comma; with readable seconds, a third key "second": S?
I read {"hour": 5, "minute": 14}
